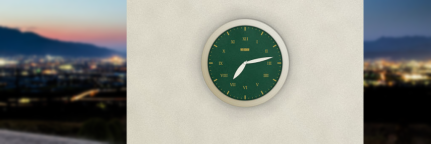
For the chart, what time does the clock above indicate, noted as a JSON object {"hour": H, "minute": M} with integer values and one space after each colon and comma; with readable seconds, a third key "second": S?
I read {"hour": 7, "minute": 13}
